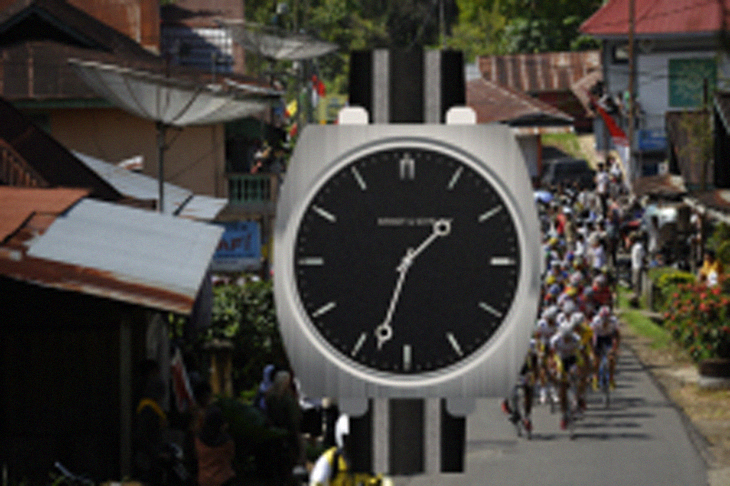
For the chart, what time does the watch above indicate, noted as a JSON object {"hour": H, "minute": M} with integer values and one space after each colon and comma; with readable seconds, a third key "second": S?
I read {"hour": 1, "minute": 33}
